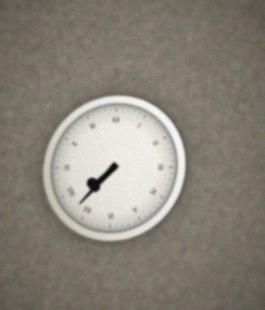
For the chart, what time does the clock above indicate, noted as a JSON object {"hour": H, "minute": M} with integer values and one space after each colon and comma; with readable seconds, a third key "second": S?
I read {"hour": 7, "minute": 37}
